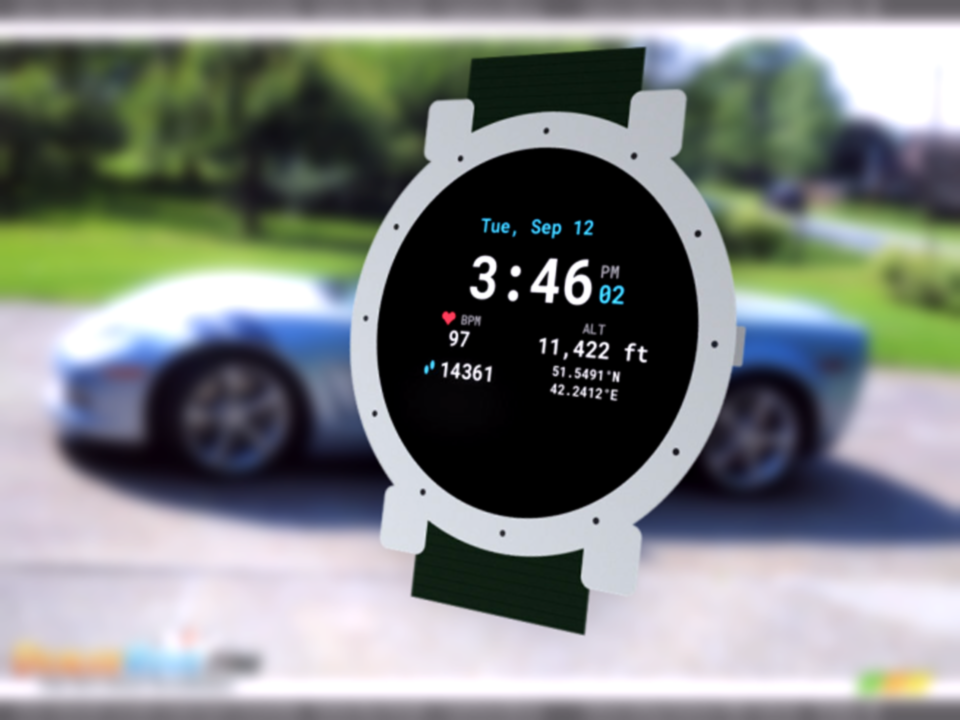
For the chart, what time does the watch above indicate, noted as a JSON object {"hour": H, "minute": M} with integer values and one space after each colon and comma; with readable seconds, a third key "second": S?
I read {"hour": 3, "minute": 46, "second": 2}
